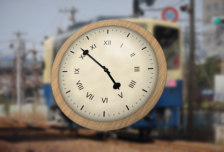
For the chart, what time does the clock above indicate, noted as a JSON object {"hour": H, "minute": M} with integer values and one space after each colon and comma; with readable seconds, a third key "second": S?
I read {"hour": 4, "minute": 52}
